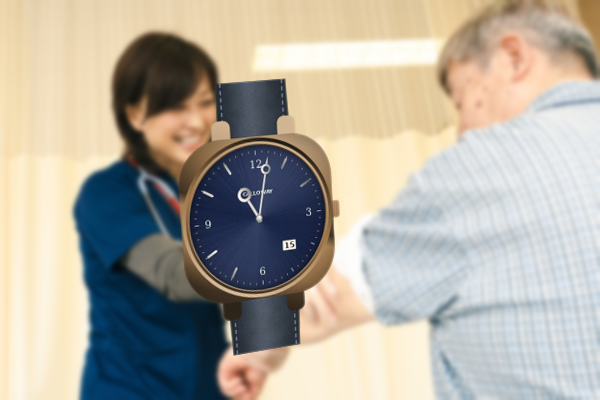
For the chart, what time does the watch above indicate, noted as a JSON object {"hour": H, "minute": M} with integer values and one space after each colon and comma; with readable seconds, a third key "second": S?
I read {"hour": 11, "minute": 2}
